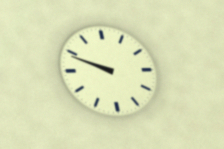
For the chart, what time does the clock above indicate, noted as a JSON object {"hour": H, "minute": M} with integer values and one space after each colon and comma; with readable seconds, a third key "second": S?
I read {"hour": 9, "minute": 49}
